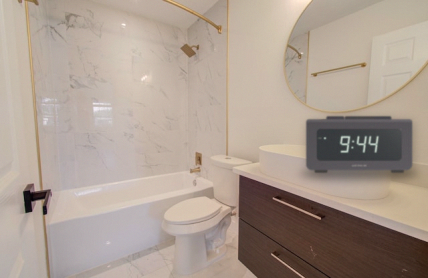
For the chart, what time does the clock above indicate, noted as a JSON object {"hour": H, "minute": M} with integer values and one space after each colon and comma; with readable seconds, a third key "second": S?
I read {"hour": 9, "minute": 44}
